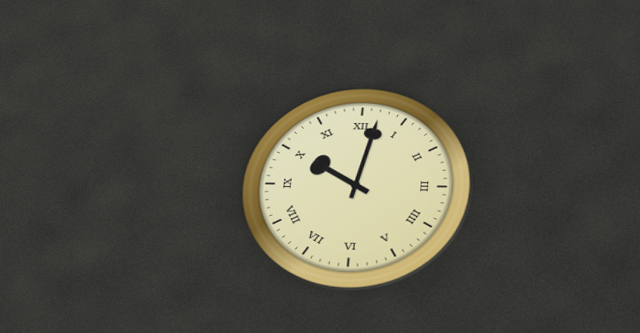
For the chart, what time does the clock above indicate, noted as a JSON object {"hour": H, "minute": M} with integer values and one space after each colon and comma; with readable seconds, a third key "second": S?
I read {"hour": 10, "minute": 2}
